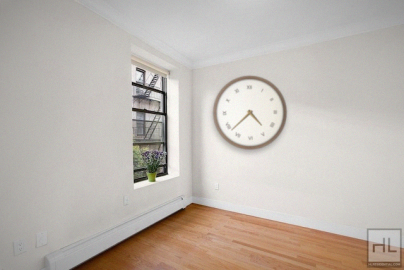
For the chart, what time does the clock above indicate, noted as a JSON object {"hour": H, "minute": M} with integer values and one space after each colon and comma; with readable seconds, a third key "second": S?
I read {"hour": 4, "minute": 38}
